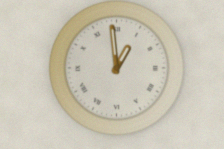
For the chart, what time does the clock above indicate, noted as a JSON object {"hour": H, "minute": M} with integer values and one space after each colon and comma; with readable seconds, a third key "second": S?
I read {"hour": 12, "minute": 59}
